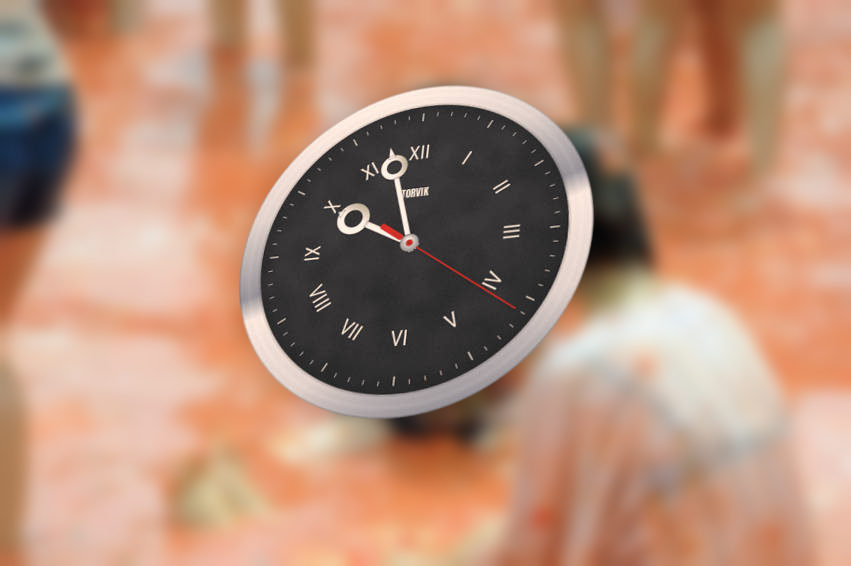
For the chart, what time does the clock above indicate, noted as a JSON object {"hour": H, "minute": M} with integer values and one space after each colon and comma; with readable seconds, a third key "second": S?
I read {"hour": 9, "minute": 57, "second": 21}
